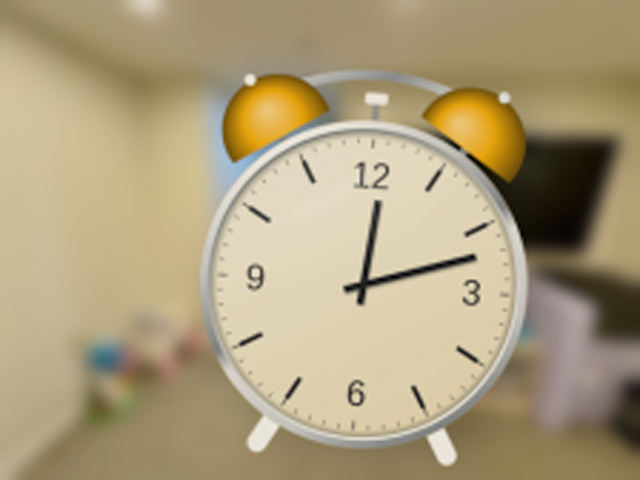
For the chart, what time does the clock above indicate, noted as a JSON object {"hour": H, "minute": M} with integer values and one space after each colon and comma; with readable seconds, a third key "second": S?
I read {"hour": 12, "minute": 12}
